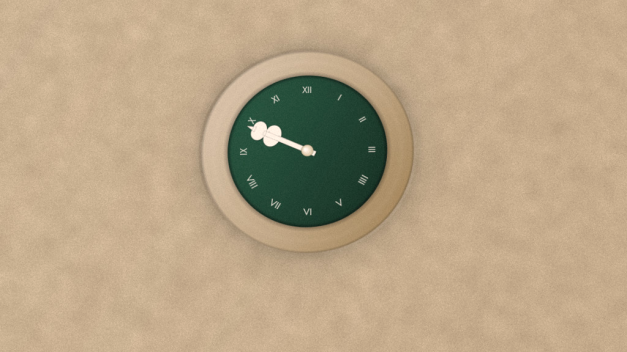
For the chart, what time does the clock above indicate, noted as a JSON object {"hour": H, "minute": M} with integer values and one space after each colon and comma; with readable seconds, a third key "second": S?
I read {"hour": 9, "minute": 49}
